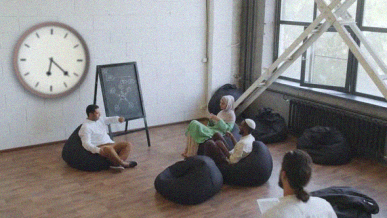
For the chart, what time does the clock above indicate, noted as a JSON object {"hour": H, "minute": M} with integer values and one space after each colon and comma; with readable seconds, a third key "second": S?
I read {"hour": 6, "minute": 22}
